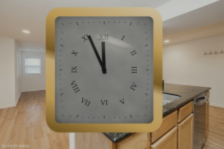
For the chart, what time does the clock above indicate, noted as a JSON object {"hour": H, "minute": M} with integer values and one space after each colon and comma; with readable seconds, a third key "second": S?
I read {"hour": 11, "minute": 56}
